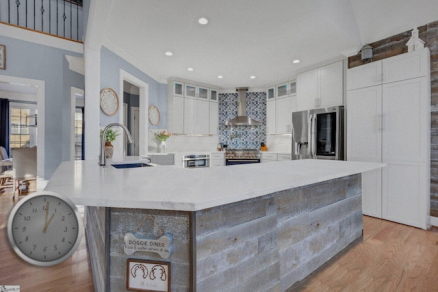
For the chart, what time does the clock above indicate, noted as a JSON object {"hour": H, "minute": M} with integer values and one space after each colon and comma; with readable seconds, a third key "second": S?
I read {"hour": 1, "minute": 1}
